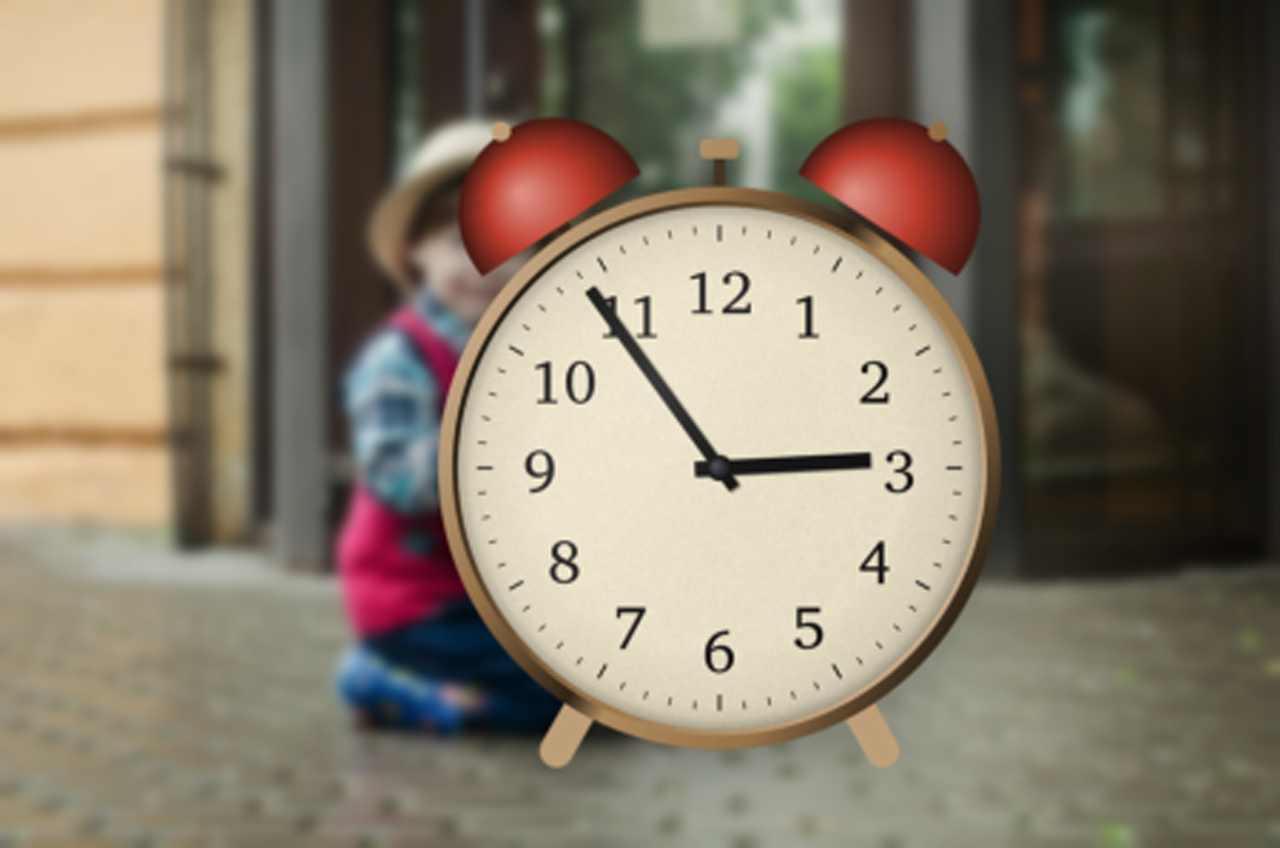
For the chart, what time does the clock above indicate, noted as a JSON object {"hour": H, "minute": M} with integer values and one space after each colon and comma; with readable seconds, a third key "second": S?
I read {"hour": 2, "minute": 54}
